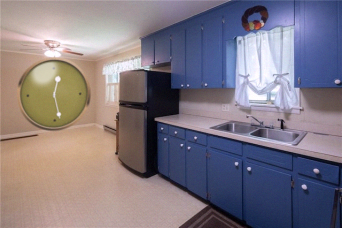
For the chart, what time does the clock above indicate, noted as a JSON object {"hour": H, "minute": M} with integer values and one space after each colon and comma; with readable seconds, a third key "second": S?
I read {"hour": 12, "minute": 28}
